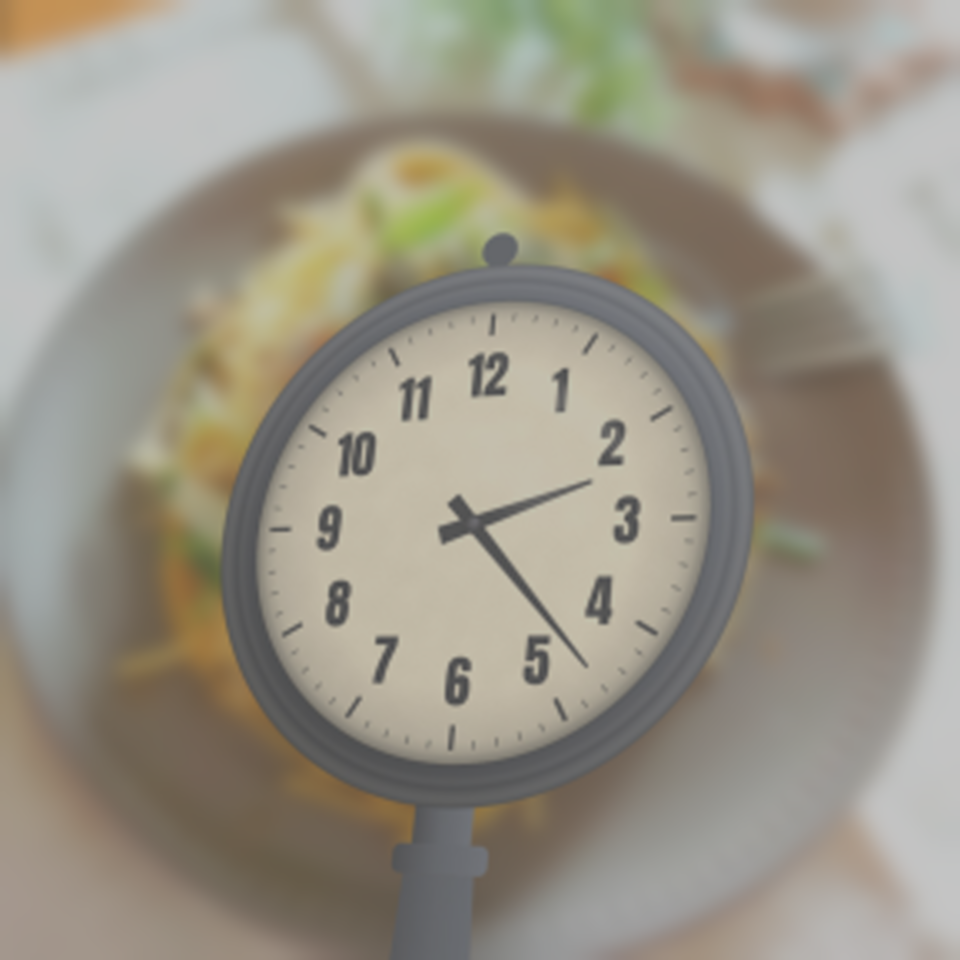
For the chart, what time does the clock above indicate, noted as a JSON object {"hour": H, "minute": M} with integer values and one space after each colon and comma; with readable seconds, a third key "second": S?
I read {"hour": 2, "minute": 23}
